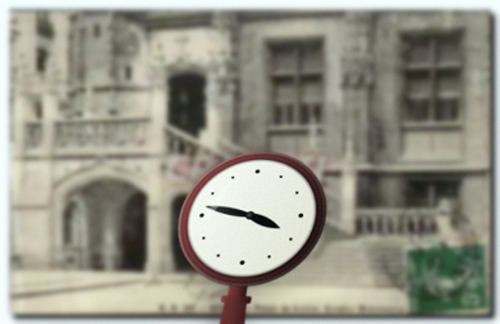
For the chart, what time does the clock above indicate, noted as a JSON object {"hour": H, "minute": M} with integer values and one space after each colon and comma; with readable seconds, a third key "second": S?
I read {"hour": 3, "minute": 47}
